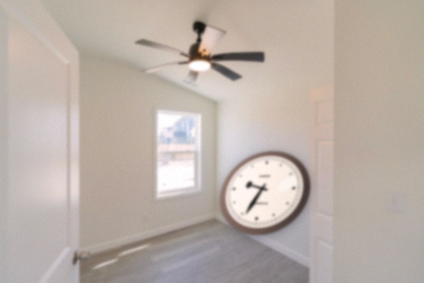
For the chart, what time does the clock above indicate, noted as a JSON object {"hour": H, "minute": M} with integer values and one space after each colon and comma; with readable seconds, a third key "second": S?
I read {"hour": 9, "minute": 34}
